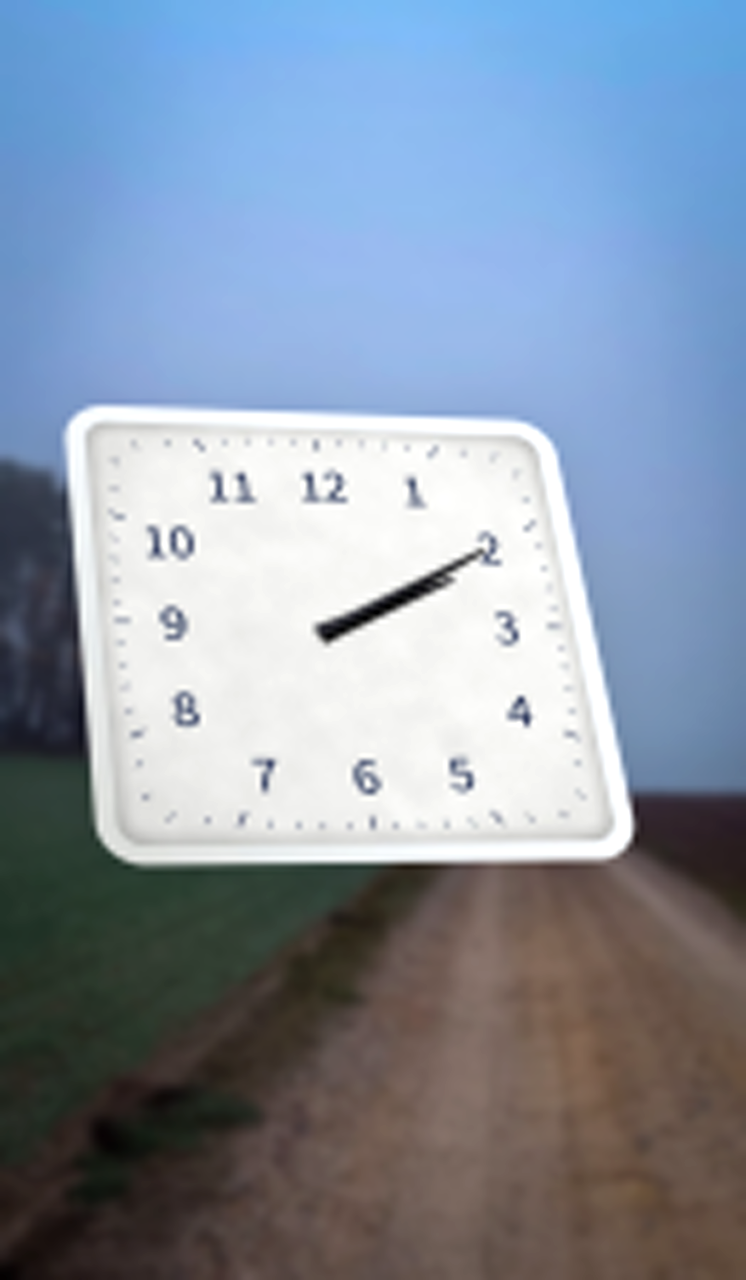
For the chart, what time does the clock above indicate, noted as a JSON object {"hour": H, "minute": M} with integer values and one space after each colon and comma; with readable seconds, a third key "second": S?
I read {"hour": 2, "minute": 10}
